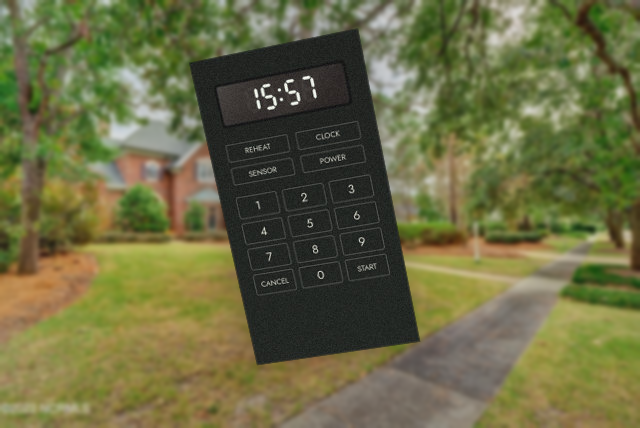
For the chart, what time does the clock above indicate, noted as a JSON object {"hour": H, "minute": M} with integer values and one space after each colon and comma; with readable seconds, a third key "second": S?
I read {"hour": 15, "minute": 57}
